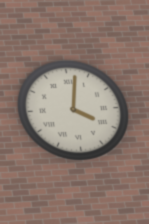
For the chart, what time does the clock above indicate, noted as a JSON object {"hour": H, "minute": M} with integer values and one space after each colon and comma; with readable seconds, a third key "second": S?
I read {"hour": 4, "minute": 2}
